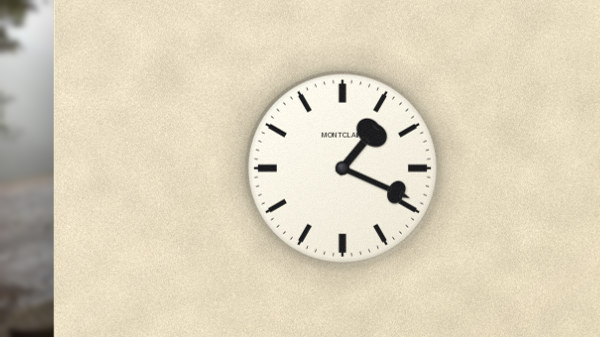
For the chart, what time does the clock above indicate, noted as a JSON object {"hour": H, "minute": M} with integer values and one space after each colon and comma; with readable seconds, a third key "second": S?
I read {"hour": 1, "minute": 19}
